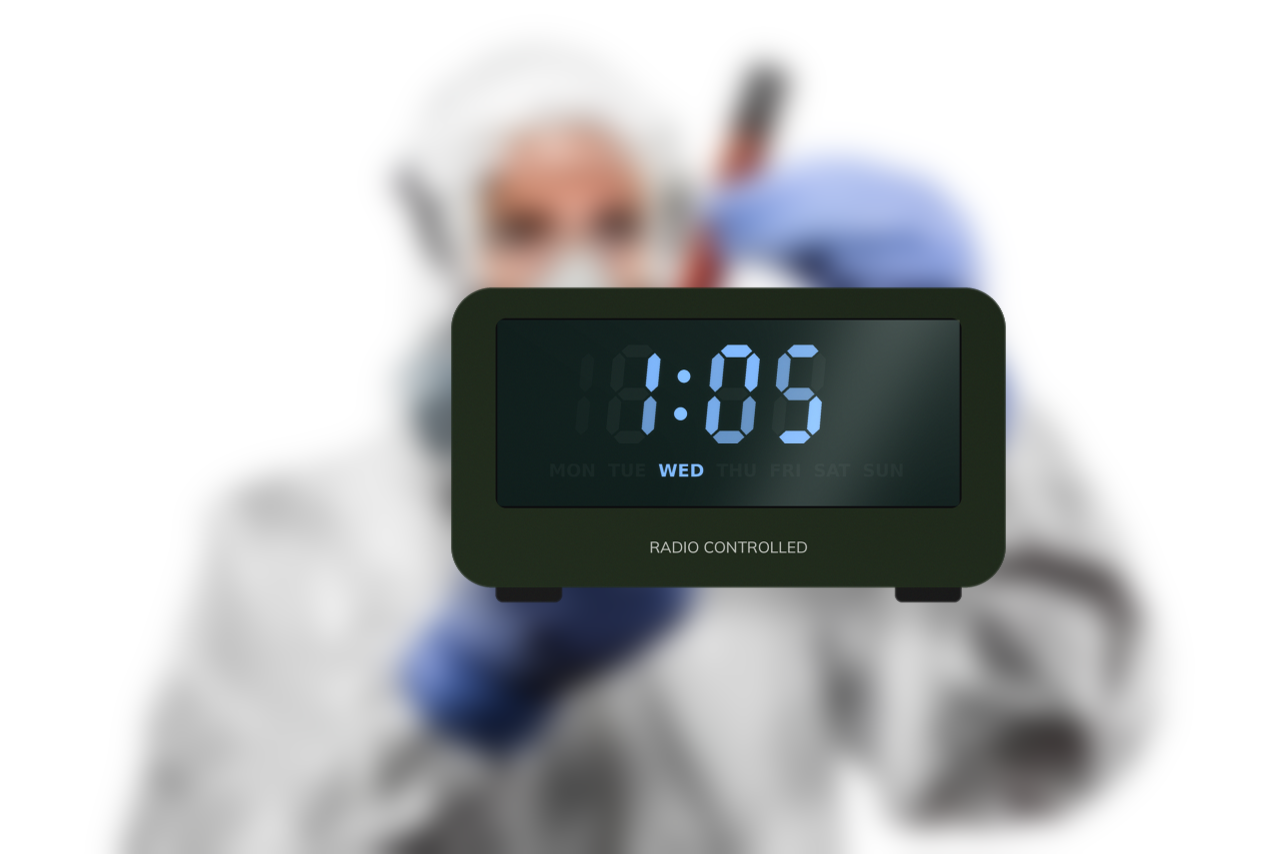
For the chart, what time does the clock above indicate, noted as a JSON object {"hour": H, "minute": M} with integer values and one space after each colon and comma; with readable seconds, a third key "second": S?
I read {"hour": 1, "minute": 5}
